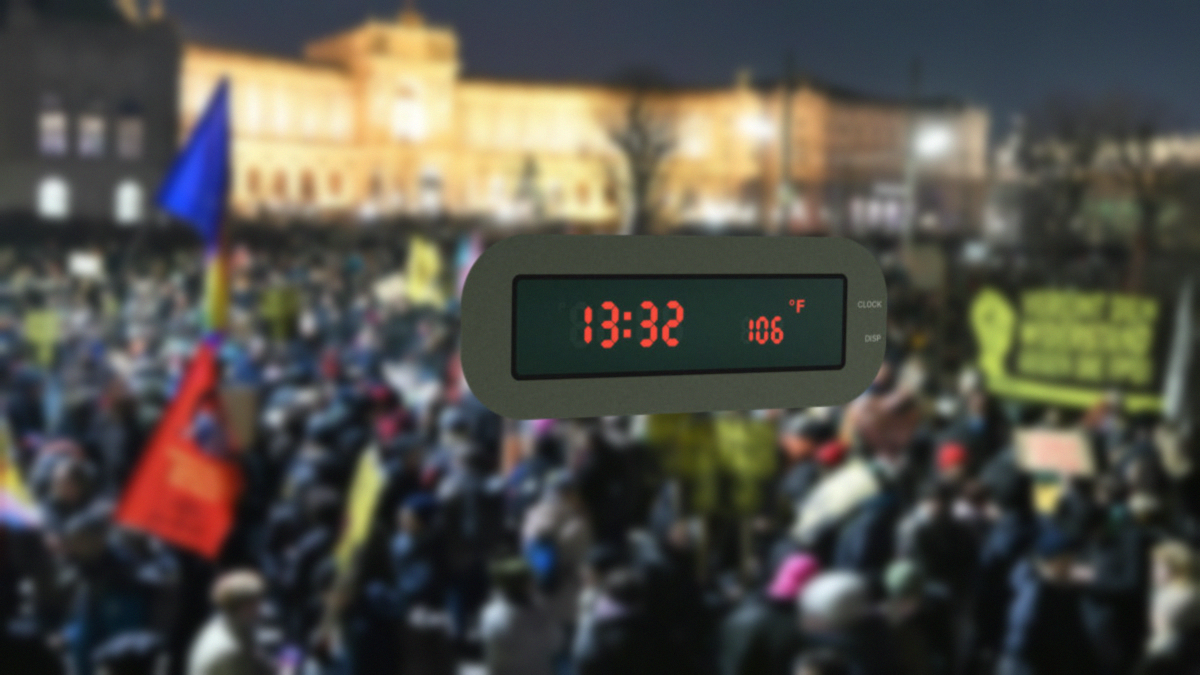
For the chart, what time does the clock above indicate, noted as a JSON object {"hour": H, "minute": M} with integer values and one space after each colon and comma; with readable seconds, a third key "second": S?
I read {"hour": 13, "minute": 32}
